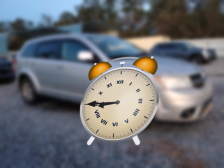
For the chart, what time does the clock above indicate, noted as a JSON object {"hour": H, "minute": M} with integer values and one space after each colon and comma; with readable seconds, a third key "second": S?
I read {"hour": 8, "minute": 45}
